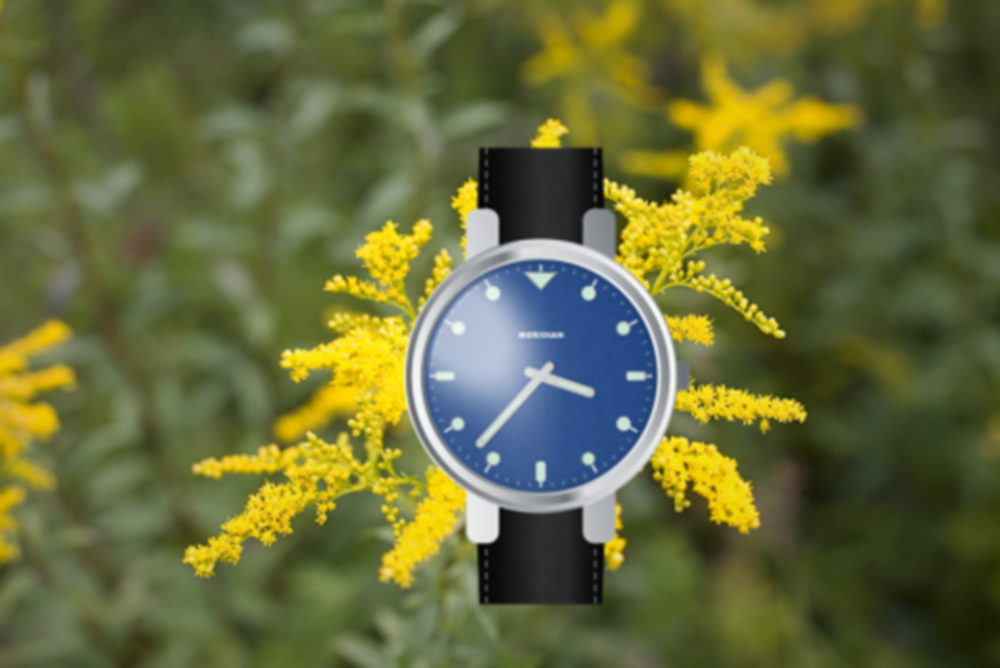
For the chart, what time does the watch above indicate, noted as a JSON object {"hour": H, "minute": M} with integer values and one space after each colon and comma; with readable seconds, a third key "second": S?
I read {"hour": 3, "minute": 37}
